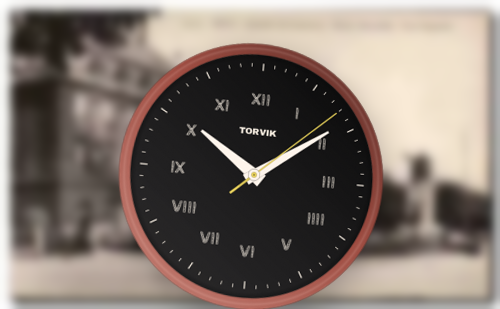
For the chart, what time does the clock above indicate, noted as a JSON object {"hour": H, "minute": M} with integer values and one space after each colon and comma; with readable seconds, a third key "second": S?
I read {"hour": 10, "minute": 9, "second": 8}
